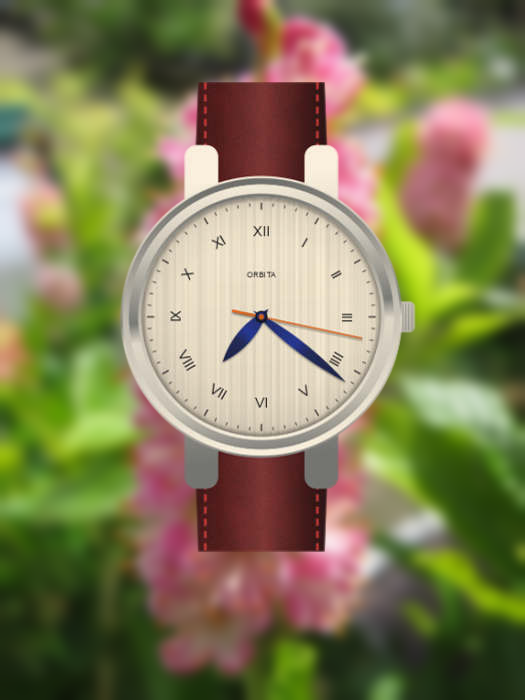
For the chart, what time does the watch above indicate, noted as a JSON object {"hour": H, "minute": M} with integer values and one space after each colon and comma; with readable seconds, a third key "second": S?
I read {"hour": 7, "minute": 21, "second": 17}
